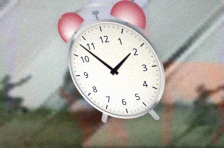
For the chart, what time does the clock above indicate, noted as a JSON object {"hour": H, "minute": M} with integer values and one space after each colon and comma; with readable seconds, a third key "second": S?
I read {"hour": 1, "minute": 53}
